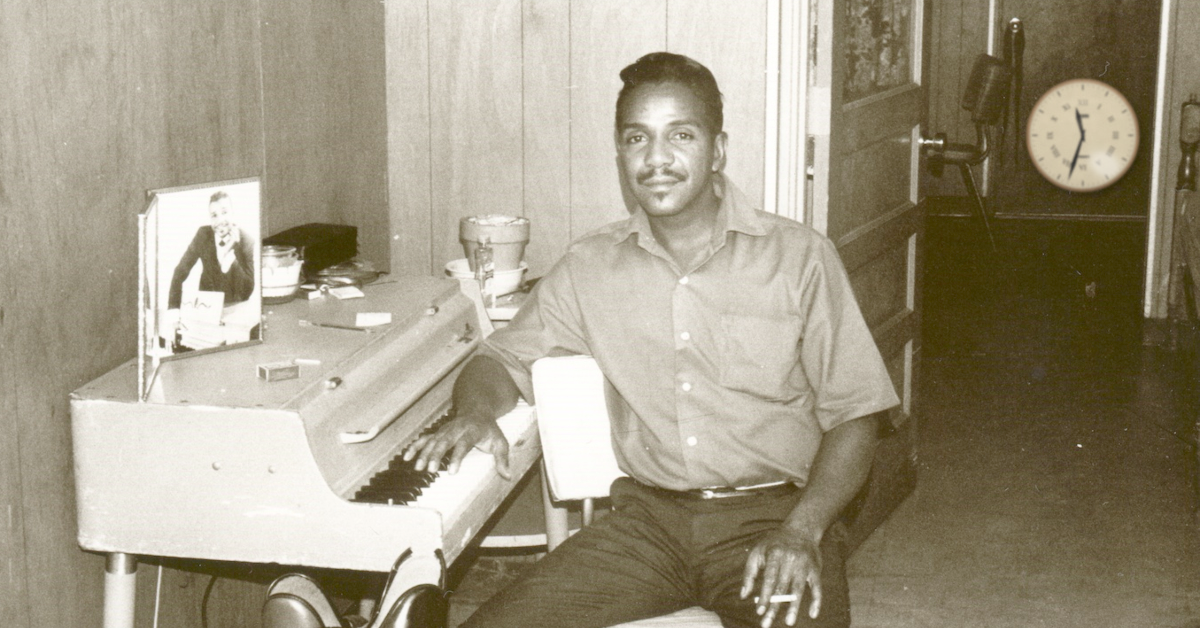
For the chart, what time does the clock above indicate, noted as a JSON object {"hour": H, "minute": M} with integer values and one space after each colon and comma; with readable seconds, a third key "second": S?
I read {"hour": 11, "minute": 33}
